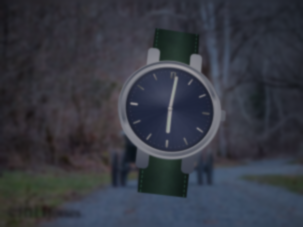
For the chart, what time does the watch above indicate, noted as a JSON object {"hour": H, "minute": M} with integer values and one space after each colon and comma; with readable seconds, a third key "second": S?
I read {"hour": 6, "minute": 1}
